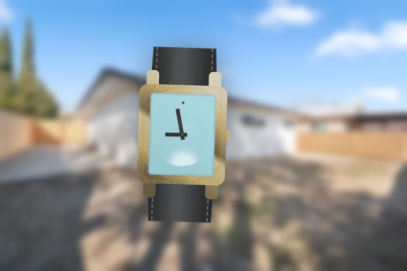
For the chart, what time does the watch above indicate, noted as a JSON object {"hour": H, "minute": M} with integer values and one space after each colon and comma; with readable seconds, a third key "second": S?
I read {"hour": 8, "minute": 58}
